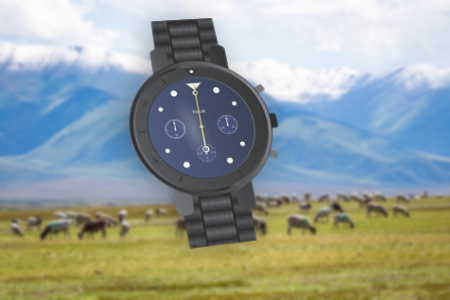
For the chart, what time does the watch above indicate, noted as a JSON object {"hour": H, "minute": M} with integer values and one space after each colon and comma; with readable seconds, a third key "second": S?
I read {"hour": 6, "minute": 0}
